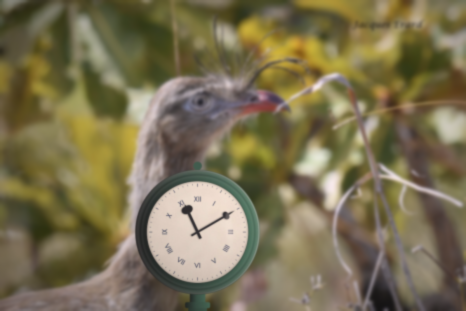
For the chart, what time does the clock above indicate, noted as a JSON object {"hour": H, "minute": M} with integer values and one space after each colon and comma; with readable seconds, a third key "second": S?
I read {"hour": 11, "minute": 10}
